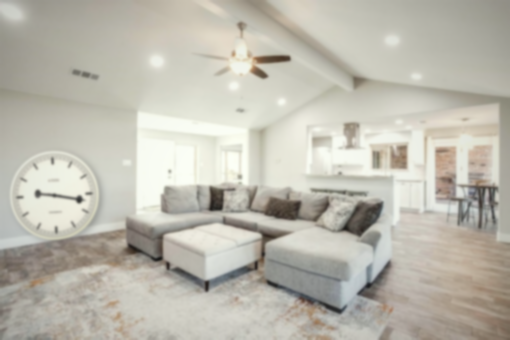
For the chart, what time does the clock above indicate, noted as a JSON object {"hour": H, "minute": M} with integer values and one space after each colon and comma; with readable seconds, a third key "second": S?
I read {"hour": 9, "minute": 17}
